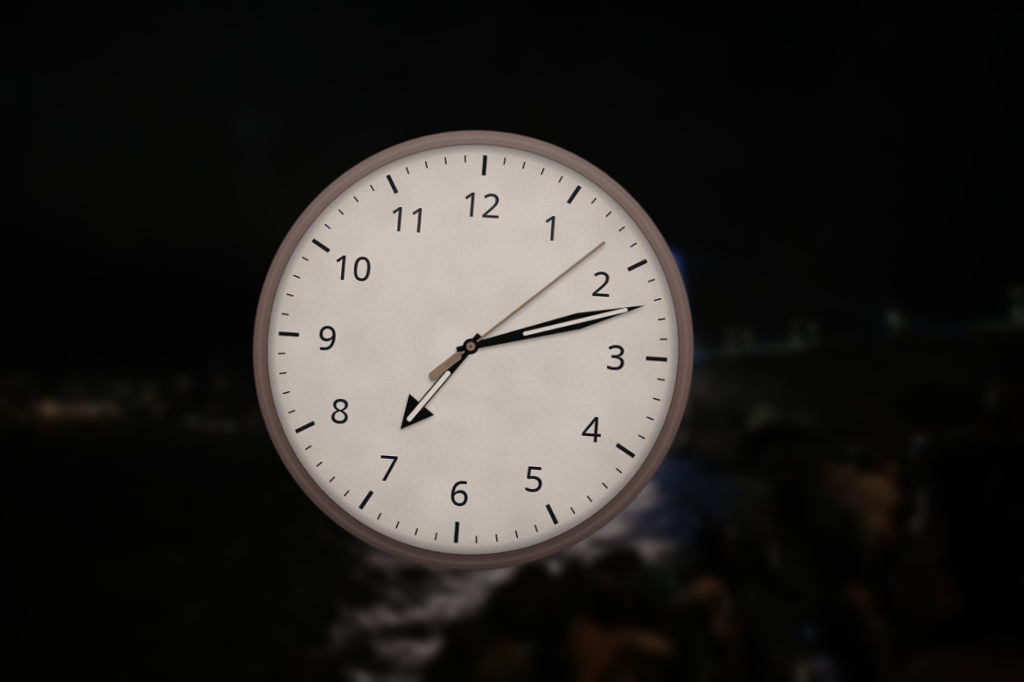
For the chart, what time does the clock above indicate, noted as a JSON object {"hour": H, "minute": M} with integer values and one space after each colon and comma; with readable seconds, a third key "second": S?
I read {"hour": 7, "minute": 12, "second": 8}
